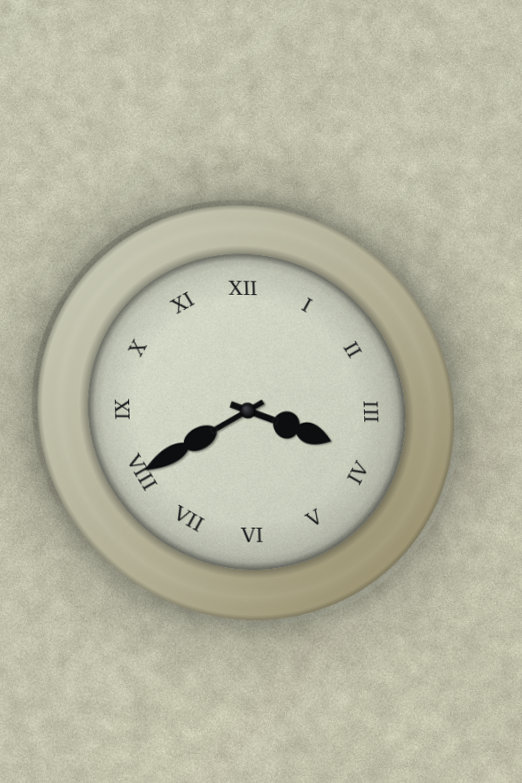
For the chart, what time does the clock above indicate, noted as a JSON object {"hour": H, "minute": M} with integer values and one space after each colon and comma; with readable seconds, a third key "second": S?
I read {"hour": 3, "minute": 40}
